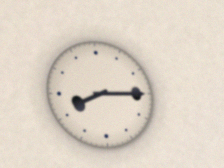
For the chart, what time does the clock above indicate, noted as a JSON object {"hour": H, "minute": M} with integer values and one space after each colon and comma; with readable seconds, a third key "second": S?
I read {"hour": 8, "minute": 15}
